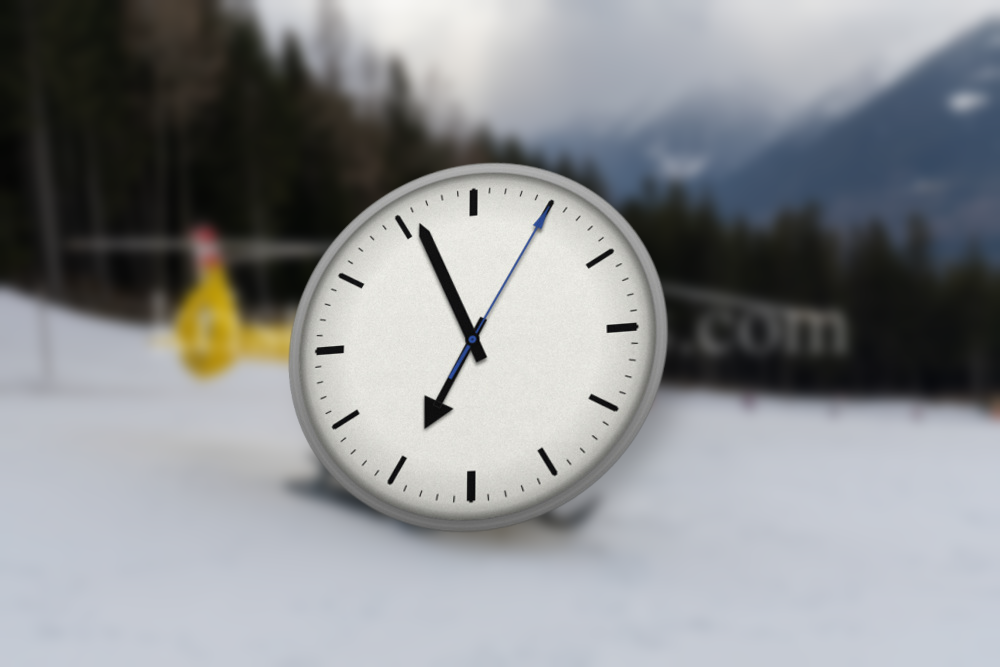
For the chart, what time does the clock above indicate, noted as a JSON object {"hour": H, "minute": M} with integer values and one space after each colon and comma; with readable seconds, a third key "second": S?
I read {"hour": 6, "minute": 56, "second": 5}
